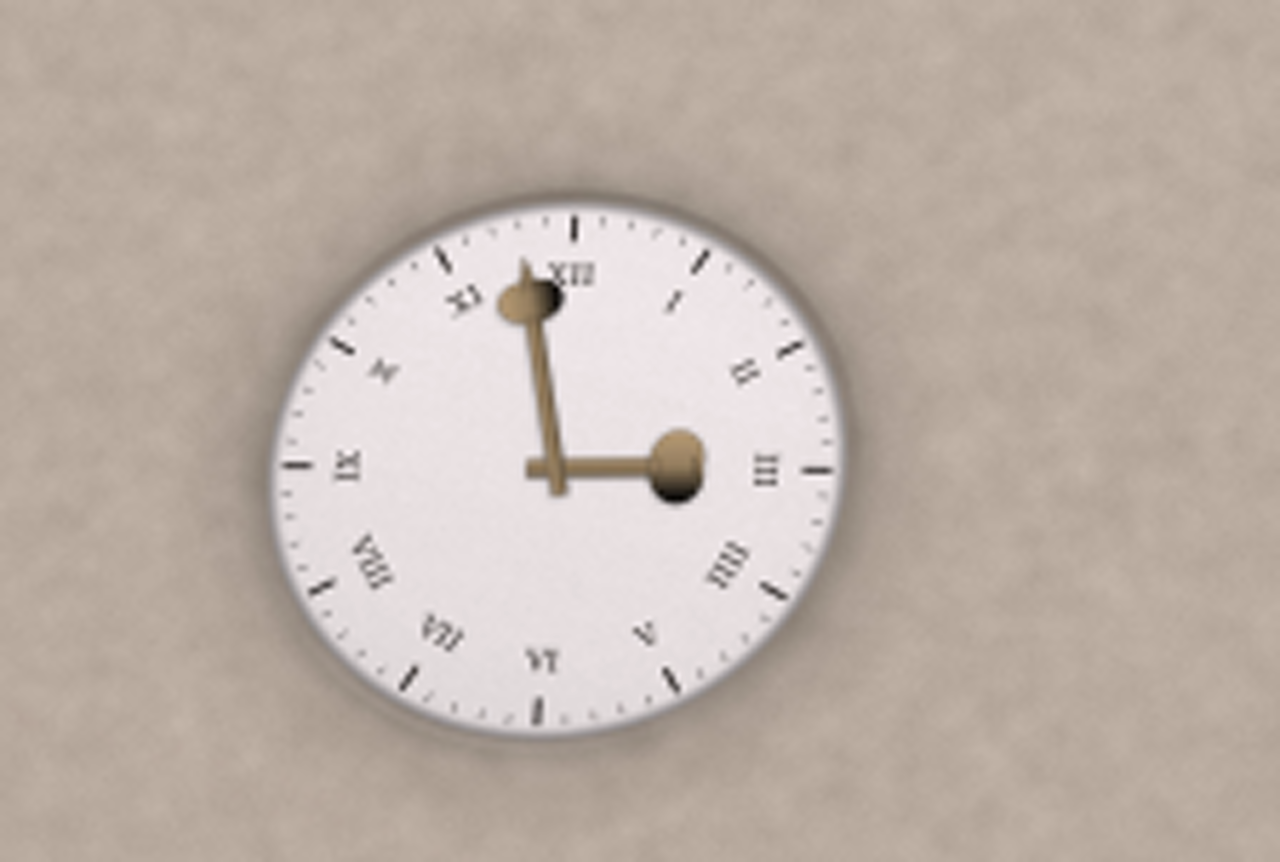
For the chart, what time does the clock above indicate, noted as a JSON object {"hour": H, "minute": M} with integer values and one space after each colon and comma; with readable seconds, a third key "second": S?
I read {"hour": 2, "minute": 58}
